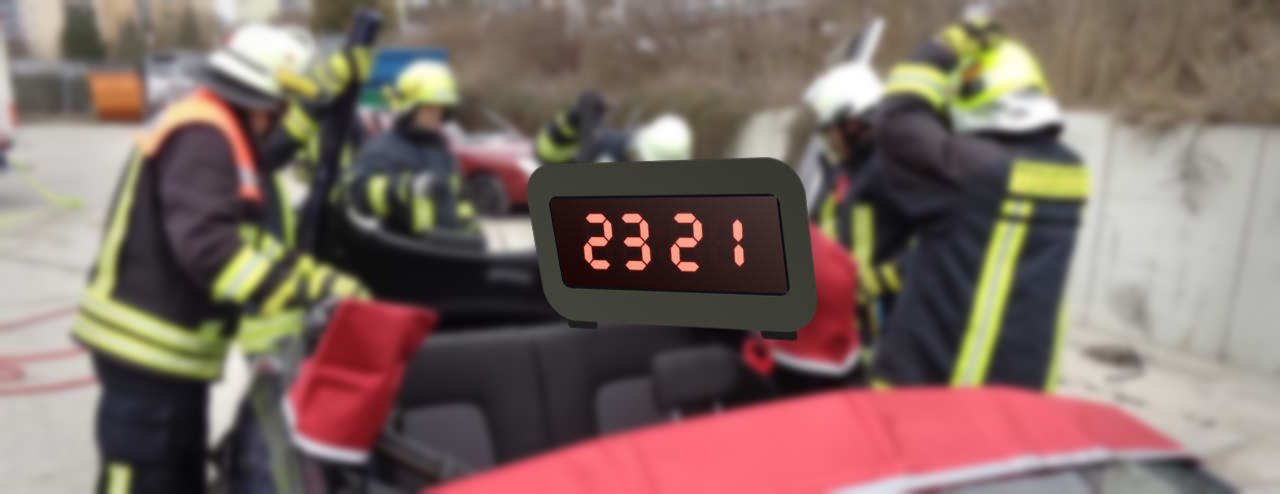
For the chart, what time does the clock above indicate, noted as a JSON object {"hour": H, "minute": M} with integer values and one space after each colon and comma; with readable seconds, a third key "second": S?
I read {"hour": 23, "minute": 21}
